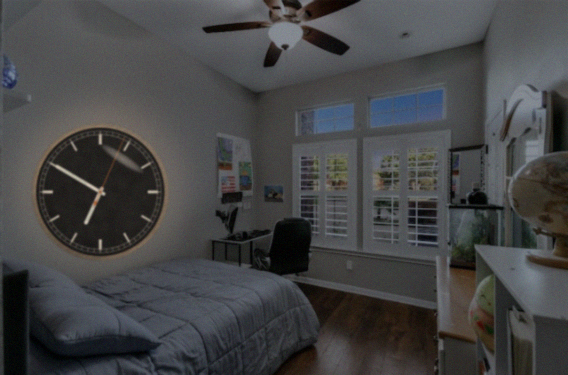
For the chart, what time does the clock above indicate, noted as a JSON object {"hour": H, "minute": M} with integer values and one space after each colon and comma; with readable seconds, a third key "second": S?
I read {"hour": 6, "minute": 50, "second": 4}
